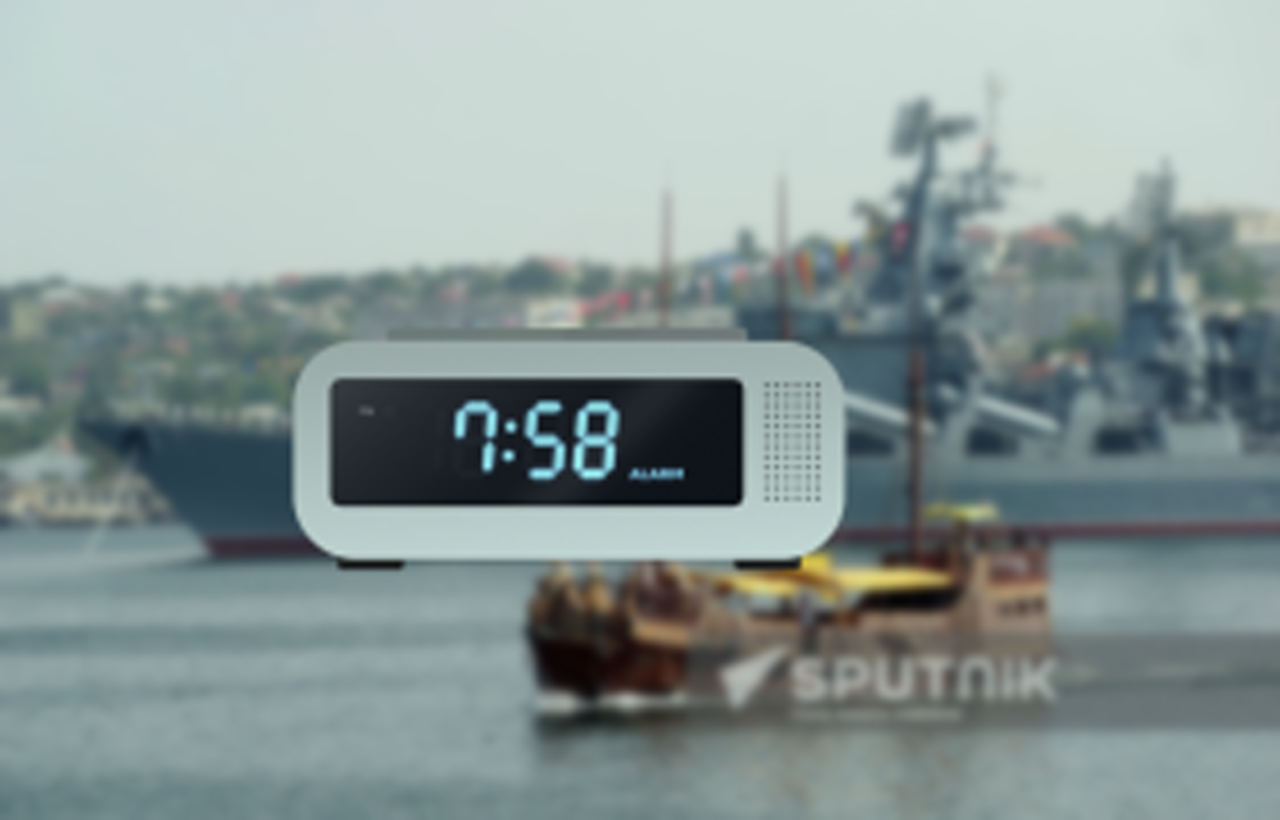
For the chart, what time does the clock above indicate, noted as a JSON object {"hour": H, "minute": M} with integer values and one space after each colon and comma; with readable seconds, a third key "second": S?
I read {"hour": 7, "minute": 58}
